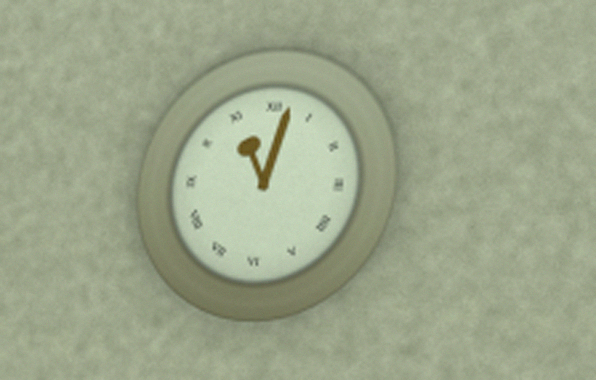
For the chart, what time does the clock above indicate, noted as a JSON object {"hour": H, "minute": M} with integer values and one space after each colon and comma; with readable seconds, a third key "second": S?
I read {"hour": 11, "minute": 2}
